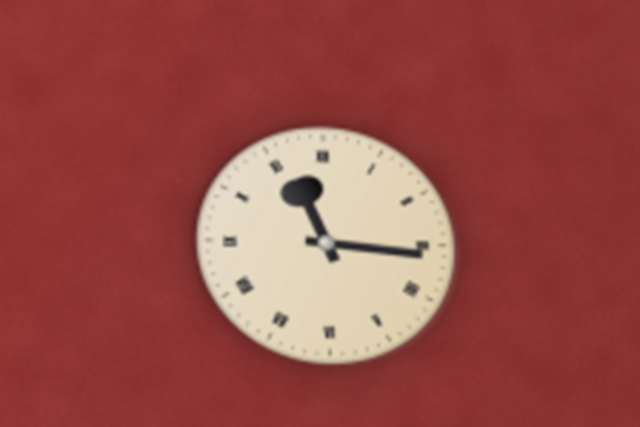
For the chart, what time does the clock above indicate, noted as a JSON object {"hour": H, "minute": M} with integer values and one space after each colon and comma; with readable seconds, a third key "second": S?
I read {"hour": 11, "minute": 16}
